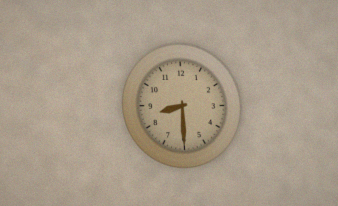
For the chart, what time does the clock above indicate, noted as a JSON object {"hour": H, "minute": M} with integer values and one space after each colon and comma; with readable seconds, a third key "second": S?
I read {"hour": 8, "minute": 30}
